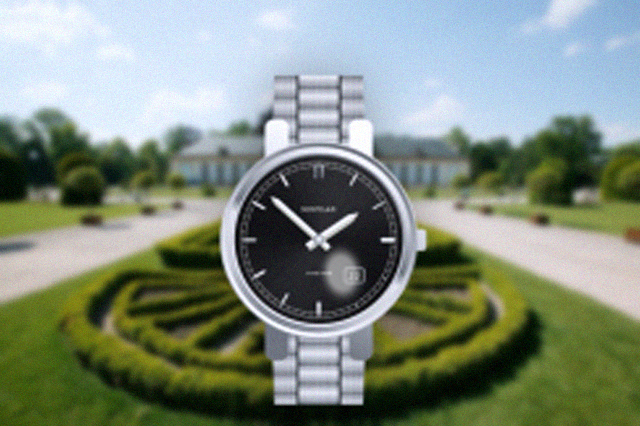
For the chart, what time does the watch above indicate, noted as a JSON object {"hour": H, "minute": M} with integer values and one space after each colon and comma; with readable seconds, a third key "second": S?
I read {"hour": 1, "minute": 52}
